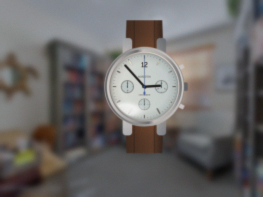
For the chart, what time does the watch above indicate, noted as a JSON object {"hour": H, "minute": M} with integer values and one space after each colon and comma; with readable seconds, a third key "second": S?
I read {"hour": 2, "minute": 53}
